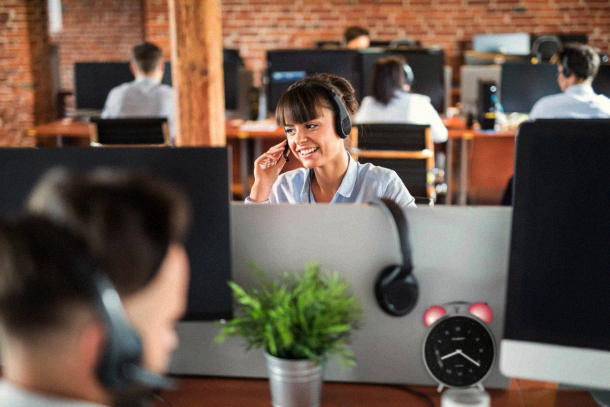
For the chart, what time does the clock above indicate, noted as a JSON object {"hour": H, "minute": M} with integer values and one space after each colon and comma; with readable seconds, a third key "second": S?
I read {"hour": 8, "minute": 21}
